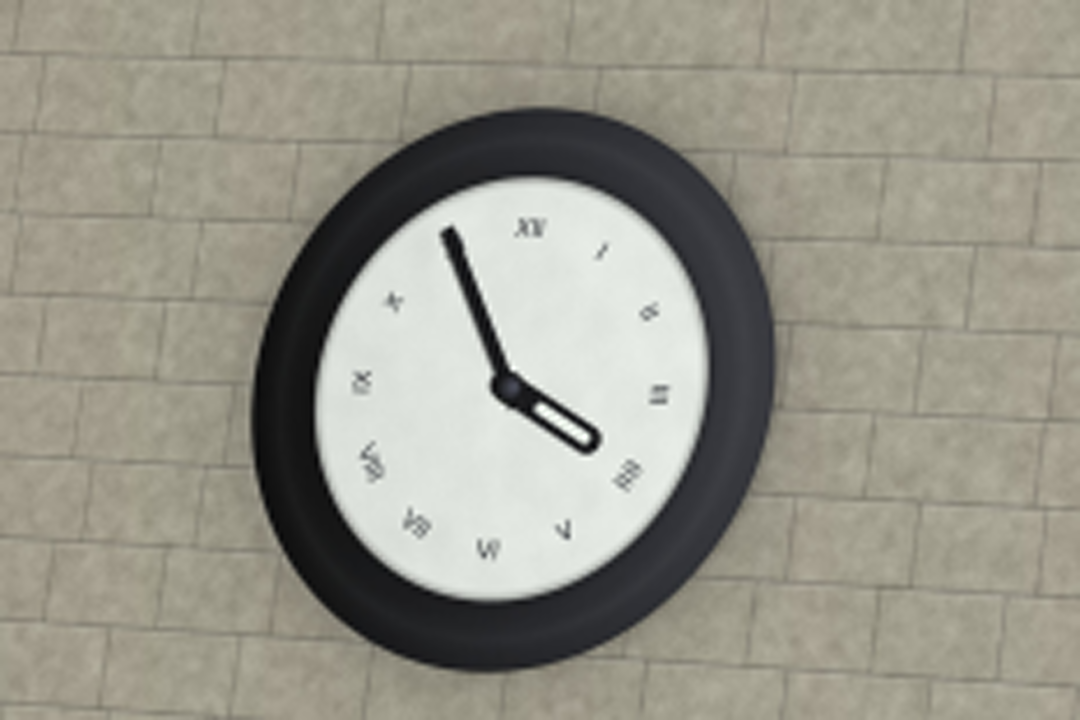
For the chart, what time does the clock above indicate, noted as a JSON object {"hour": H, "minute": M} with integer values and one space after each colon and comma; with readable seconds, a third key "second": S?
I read {"hour": 3, "minute": 55}
